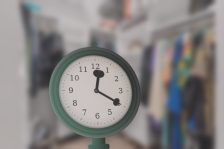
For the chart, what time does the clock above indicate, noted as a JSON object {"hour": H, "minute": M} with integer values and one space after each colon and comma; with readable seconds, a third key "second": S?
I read {"hour": 12, "minute": 20}
